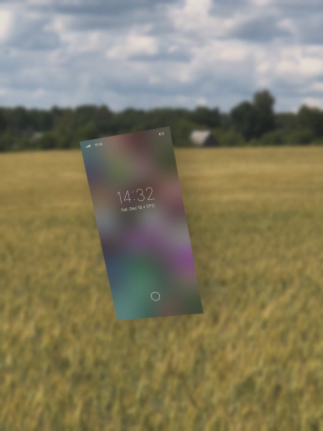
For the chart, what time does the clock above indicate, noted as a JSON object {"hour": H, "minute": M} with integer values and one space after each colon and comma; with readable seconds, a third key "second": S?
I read {"hour": 14, "minute": 32}
